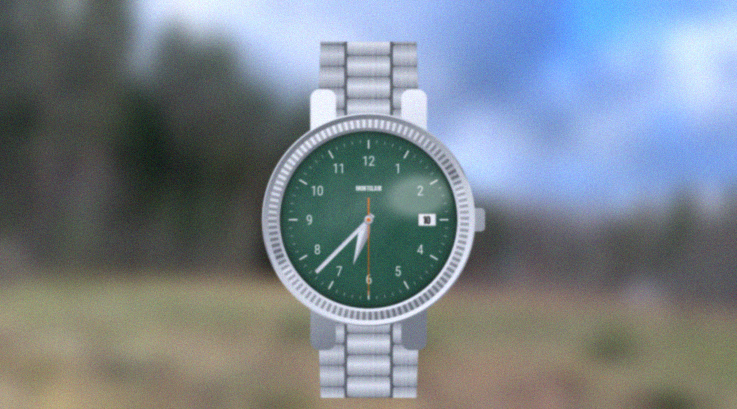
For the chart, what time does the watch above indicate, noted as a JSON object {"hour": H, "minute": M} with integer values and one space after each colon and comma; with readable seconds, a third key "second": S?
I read {"hour": 6, "minute": 37, "second": 30}
